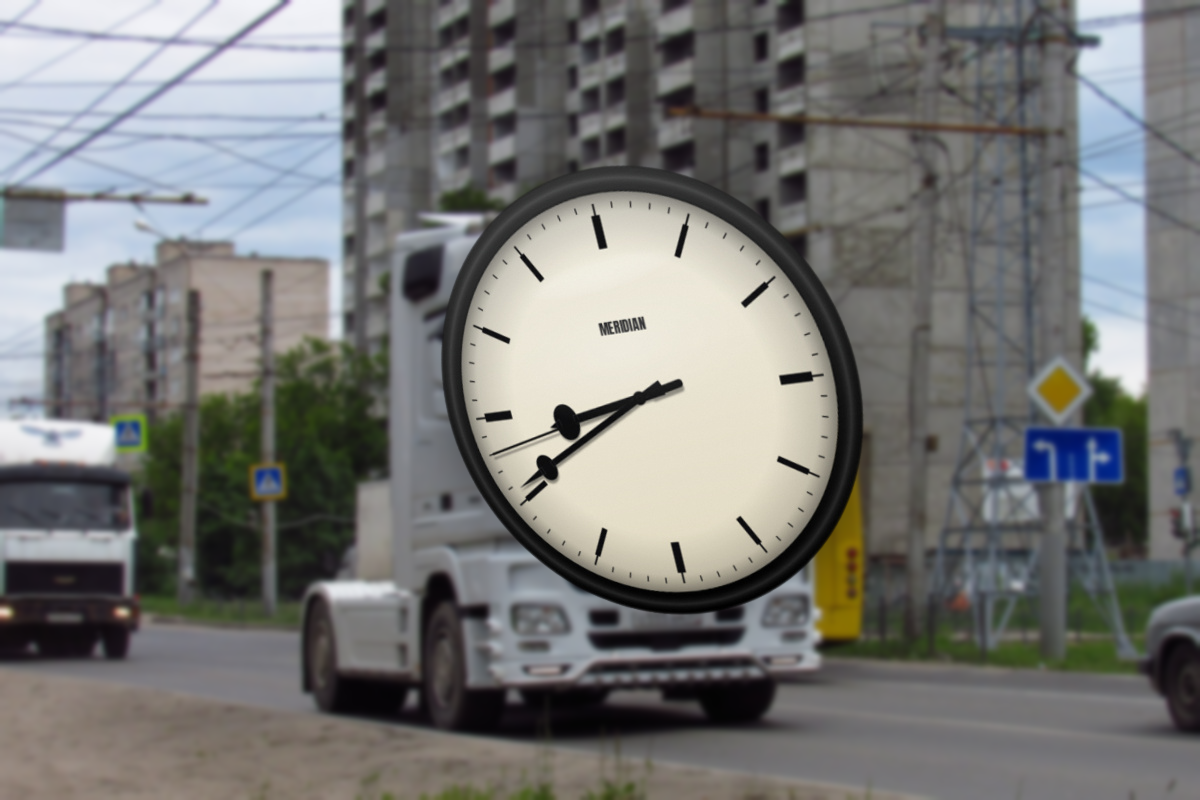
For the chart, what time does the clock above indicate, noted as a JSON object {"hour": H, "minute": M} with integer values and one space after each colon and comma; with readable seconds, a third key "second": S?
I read {"hour": 8, "minute": 40, "second": 43}
